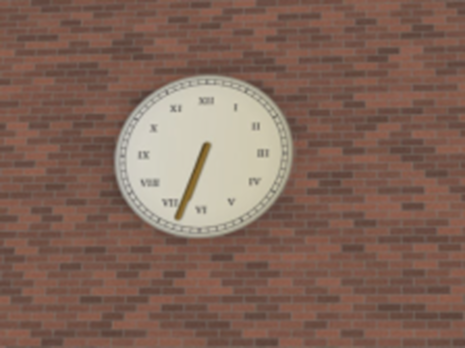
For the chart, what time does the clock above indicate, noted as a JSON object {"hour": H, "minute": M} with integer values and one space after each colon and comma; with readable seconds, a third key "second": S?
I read {"hour": 6, "minute": 33}
